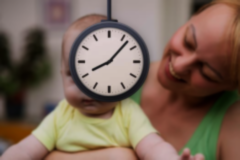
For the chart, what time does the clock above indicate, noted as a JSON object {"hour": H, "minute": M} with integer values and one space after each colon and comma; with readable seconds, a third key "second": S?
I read {"hour": 8, "minute": 7}
